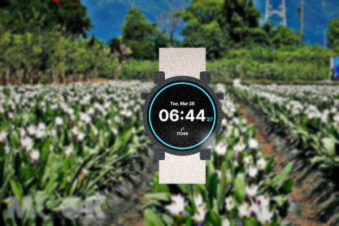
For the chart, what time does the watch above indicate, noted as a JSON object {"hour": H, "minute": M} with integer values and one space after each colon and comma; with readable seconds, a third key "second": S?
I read {"hour": 6, "minute": 44}
